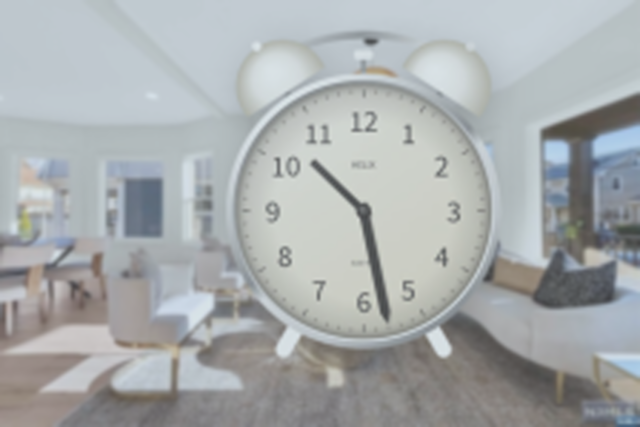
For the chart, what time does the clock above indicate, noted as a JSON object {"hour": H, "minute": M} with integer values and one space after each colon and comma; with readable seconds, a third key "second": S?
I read {"hour": 10, "minute": 28}
